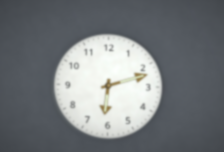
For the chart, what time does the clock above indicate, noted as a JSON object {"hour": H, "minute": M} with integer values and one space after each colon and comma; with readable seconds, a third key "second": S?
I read {"hour": 6, "minute": 12}
